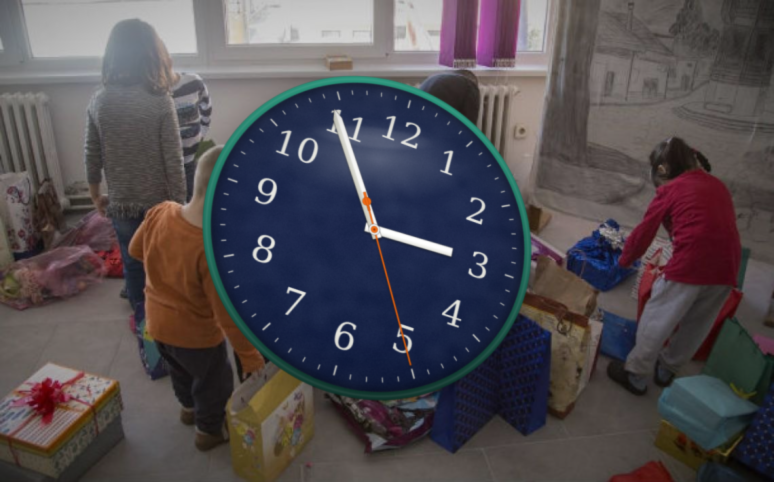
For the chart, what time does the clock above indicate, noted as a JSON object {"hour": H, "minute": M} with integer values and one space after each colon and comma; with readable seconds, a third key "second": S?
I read {"hour": 2, "minute": 54, "second": 25}
